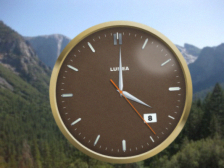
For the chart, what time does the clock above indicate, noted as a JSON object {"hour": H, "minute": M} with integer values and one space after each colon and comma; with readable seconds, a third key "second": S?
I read {"hour": 4, "minute": 0, "second": 24}
